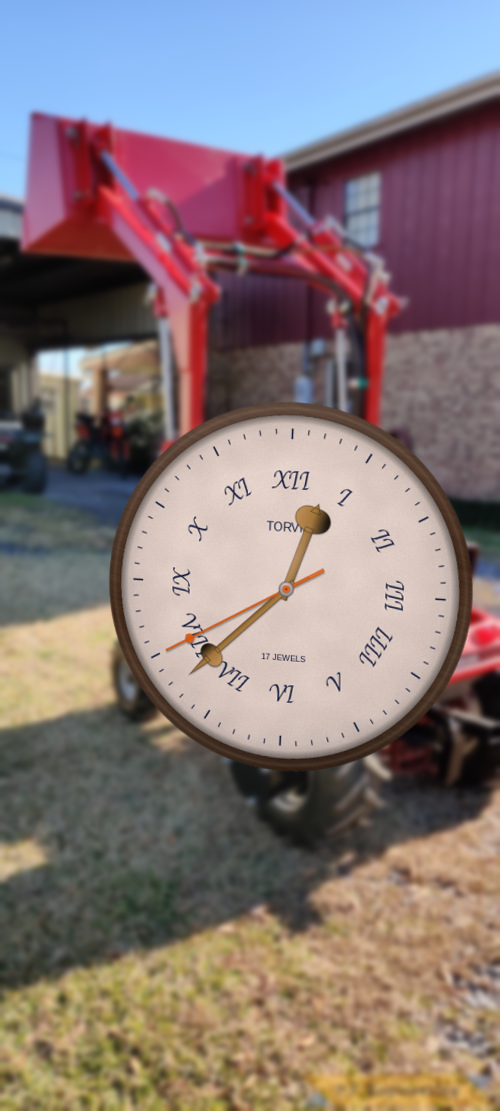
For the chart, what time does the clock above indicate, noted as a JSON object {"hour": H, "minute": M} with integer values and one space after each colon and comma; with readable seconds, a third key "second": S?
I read {"hour": 12, "minute": 37, "second": 40}
